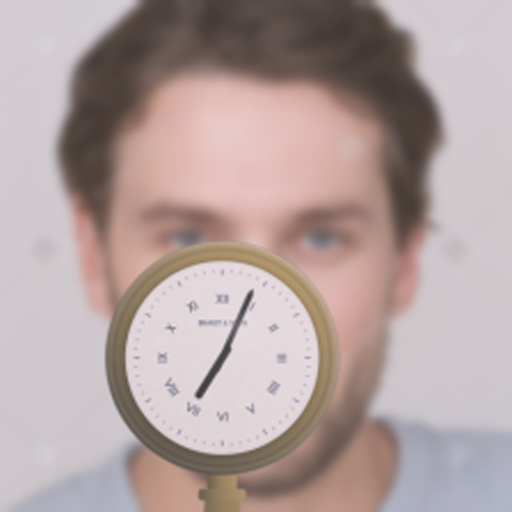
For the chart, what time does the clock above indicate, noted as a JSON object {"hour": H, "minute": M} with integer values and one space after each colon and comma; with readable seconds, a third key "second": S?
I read {"hour": 7, "minute": 4}
